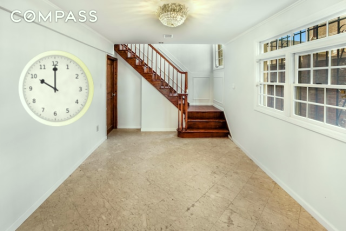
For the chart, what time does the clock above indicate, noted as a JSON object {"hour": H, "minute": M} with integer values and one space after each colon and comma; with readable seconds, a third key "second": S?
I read {"hour": 10, "minute": 0}
